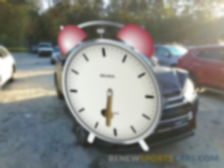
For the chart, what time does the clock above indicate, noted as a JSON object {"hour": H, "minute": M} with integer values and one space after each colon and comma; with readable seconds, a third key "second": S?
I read {"hour": 6, "minute": 32}
